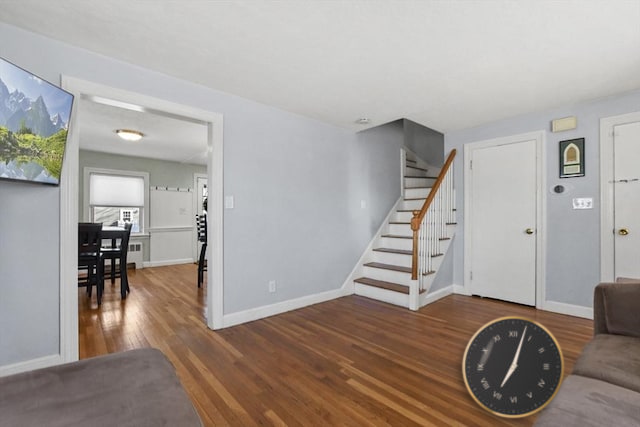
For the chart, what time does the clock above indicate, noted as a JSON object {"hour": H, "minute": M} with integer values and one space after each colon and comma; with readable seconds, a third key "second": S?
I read {"hour": 7, "minute": 3}
